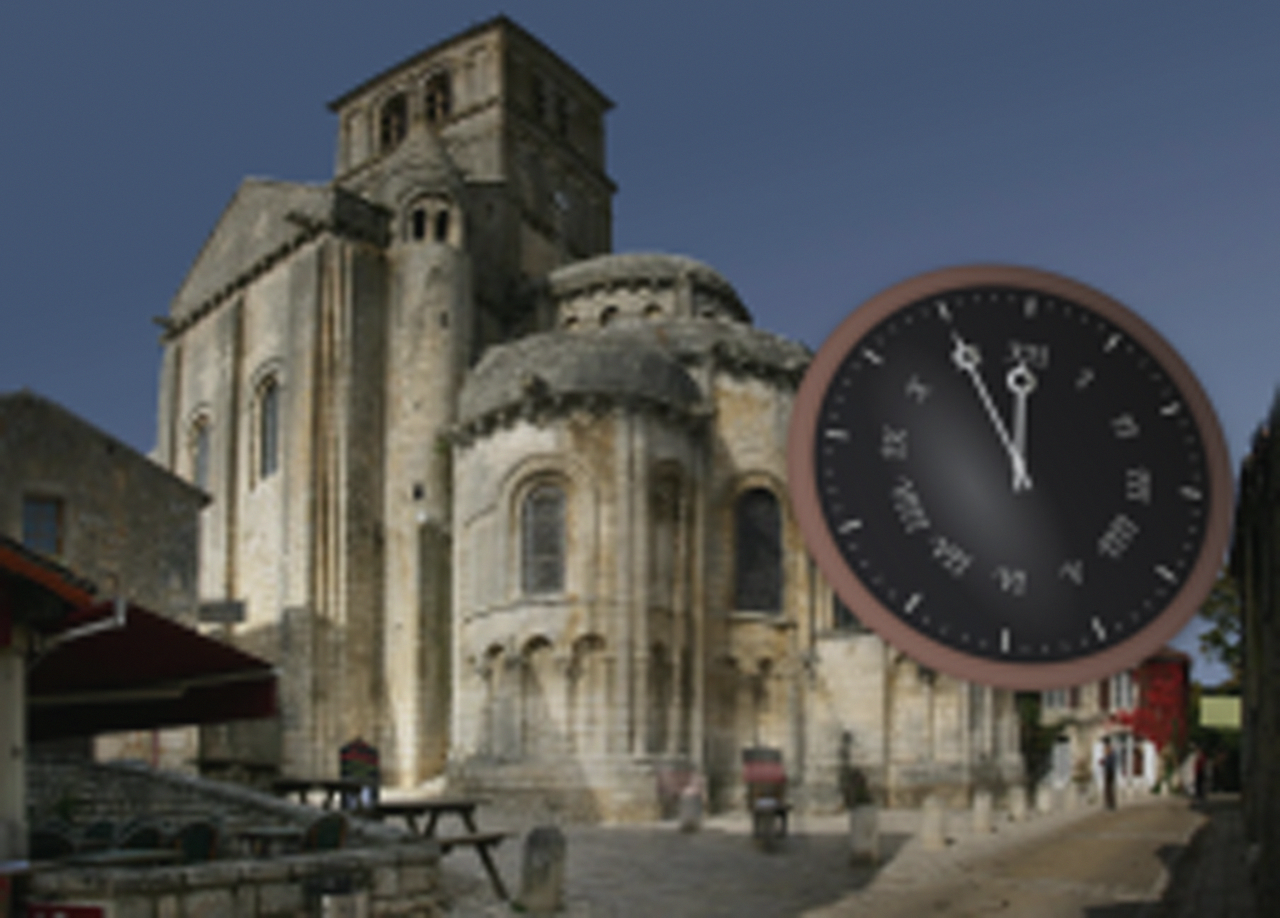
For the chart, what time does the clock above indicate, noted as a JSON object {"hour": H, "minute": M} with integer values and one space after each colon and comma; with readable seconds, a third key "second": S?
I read {"hour": 11, "minute": 55}
